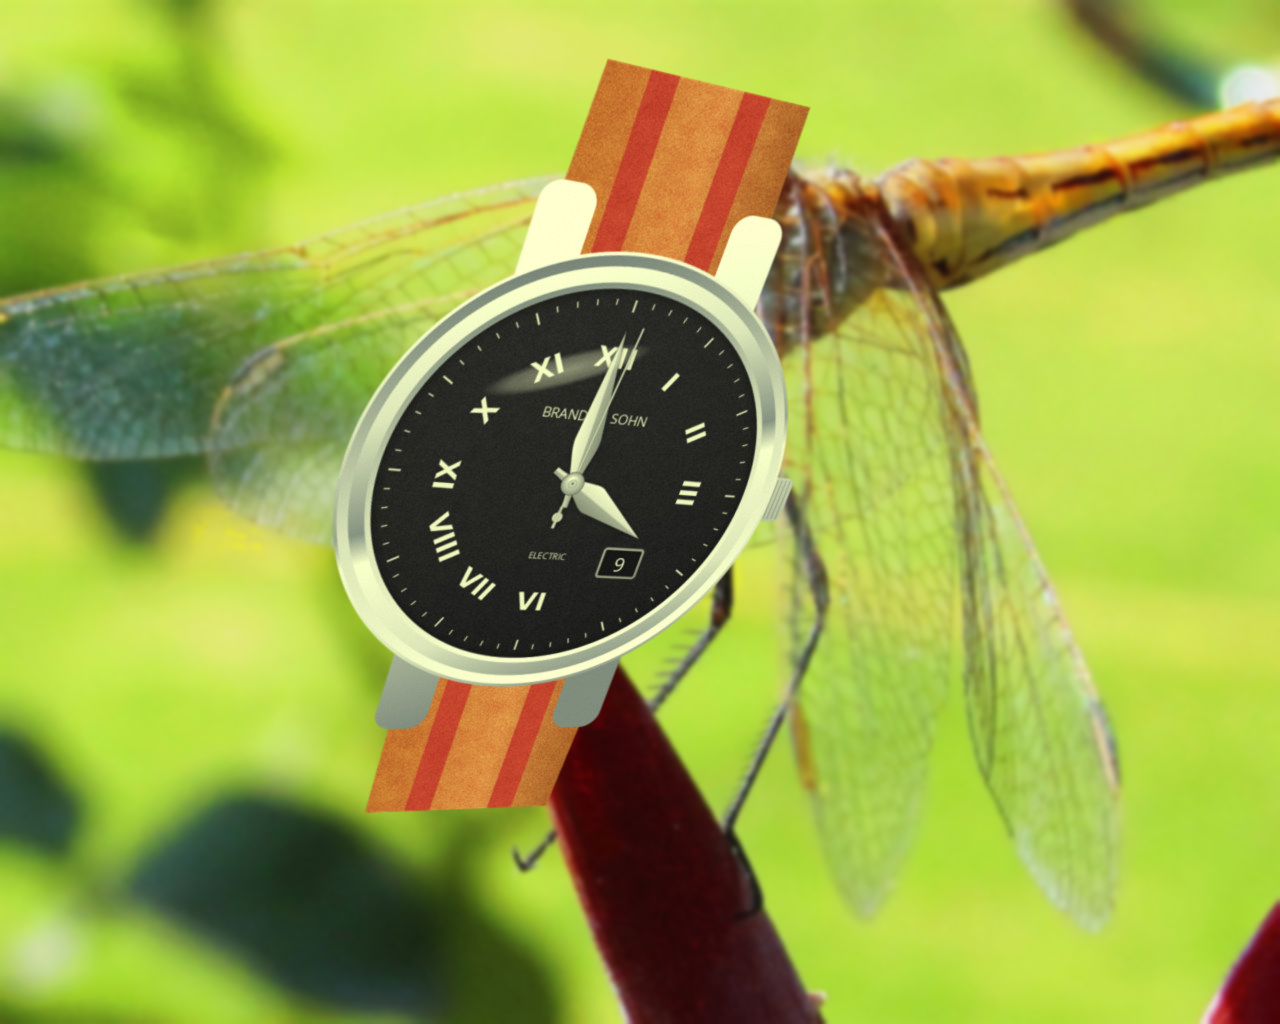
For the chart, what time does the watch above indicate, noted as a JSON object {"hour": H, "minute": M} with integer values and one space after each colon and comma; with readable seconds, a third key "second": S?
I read {"hour": 4, "minute": 0, "second": 1}
